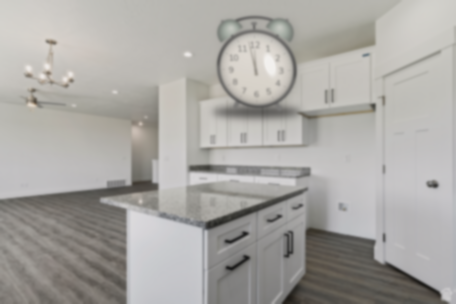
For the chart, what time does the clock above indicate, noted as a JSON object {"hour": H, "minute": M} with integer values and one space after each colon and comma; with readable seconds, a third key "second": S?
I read {"hour": 11, "minute": 58}
